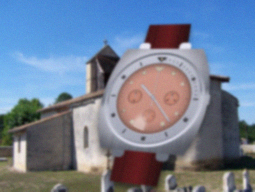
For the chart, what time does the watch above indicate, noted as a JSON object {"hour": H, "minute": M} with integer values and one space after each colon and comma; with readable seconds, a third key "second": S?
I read {"hour": 10, "minute": 23}
